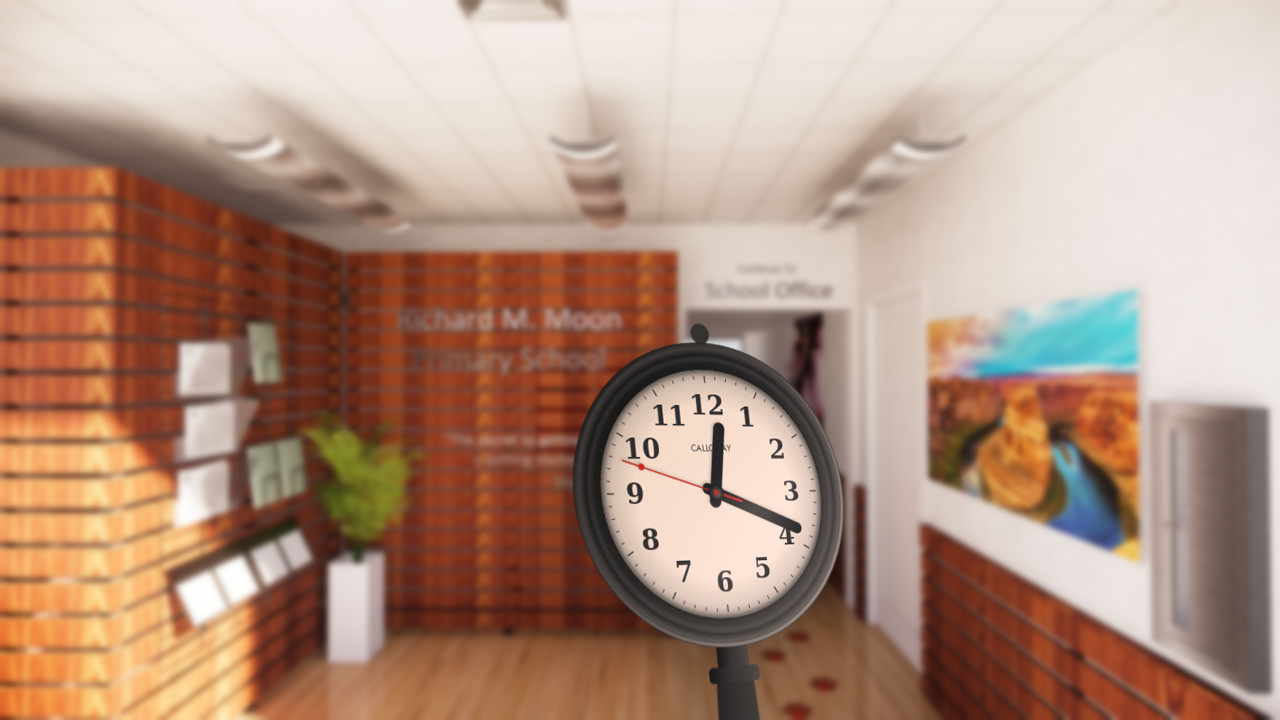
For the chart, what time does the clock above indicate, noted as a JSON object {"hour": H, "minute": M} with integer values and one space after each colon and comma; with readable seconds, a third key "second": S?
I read {"hour": 12, "minute": 18, "second": 48}
